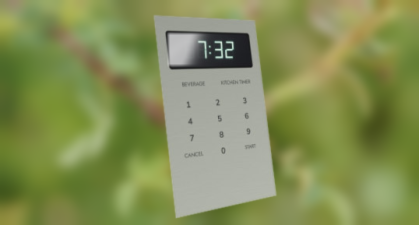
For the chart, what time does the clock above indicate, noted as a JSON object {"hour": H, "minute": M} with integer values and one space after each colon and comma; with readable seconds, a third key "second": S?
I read {"hour": 7, "minute": 32}
